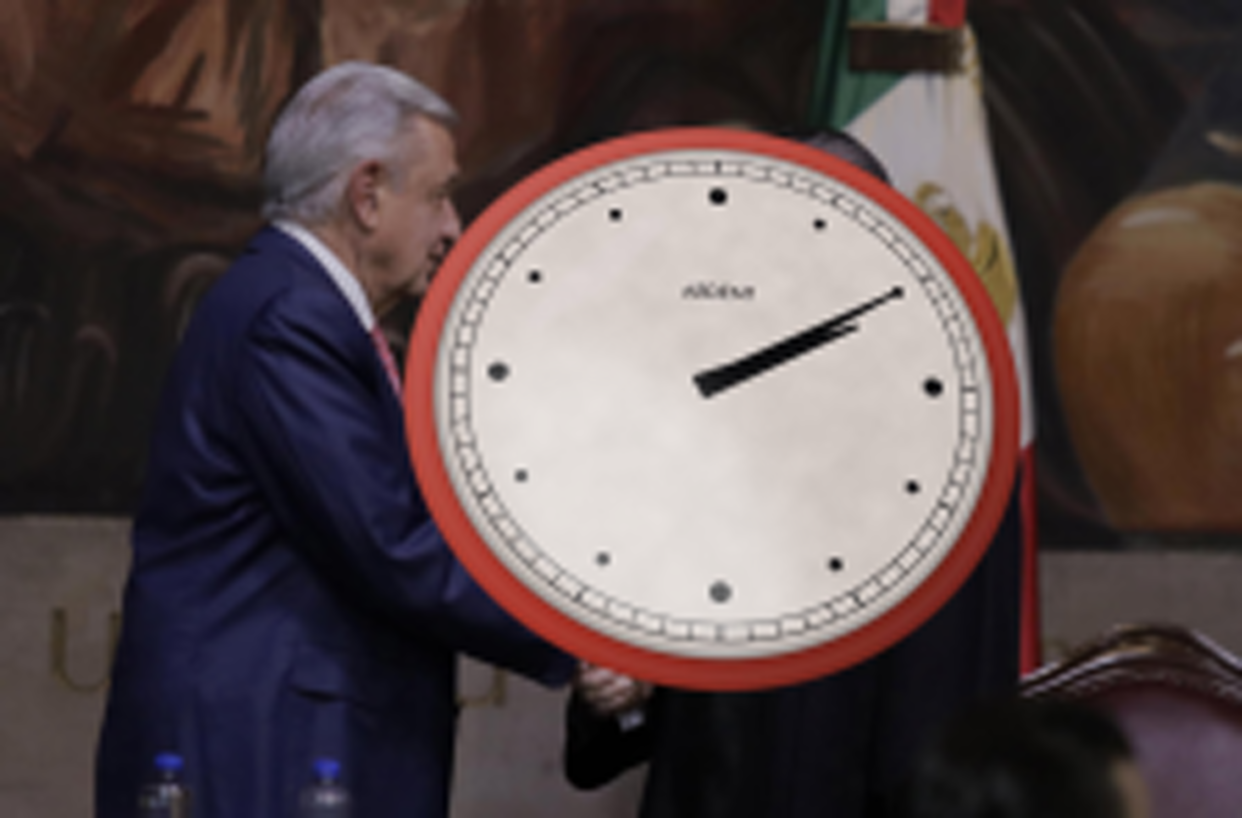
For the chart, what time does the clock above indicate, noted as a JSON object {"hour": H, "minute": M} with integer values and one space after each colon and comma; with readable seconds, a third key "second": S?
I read {"hour": 2, "minute": 10}
